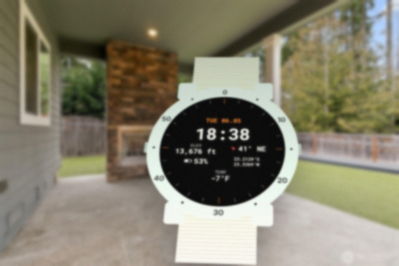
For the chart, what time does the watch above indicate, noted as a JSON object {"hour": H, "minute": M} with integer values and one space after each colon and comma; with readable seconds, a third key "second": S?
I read {"hour": 18, "minute": 38}
